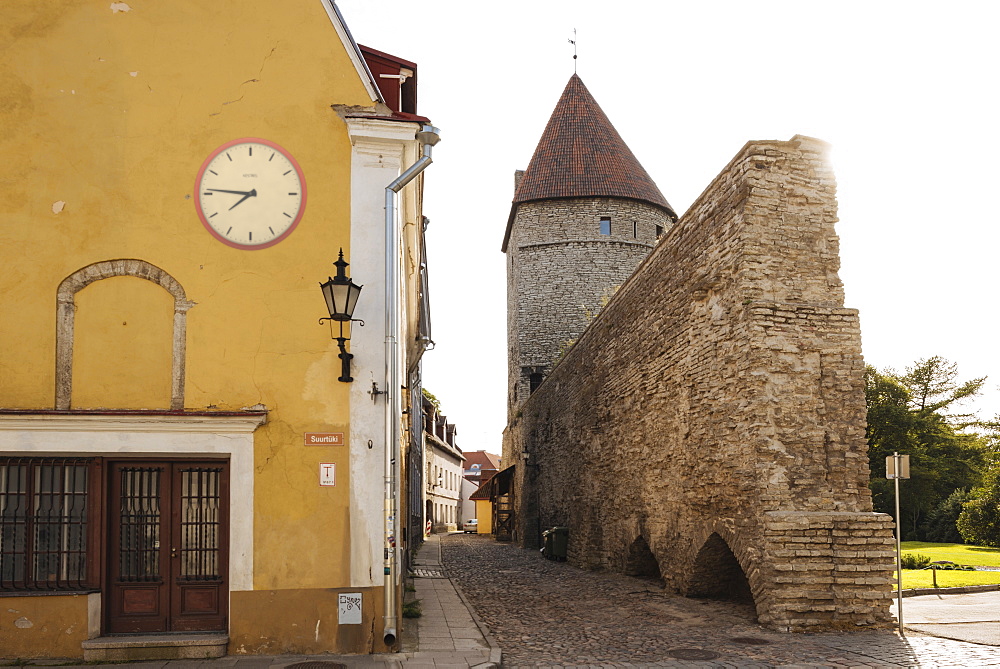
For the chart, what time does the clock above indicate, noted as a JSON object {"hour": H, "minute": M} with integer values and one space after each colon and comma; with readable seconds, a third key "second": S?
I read {"hour": 7, "minute": 46}
